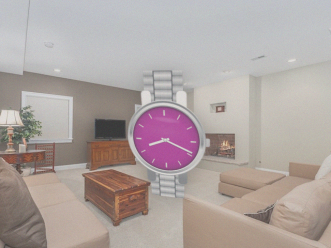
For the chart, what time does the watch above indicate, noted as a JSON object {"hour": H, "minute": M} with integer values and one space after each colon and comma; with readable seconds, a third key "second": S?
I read {"hour": 8, "minute": 19}
